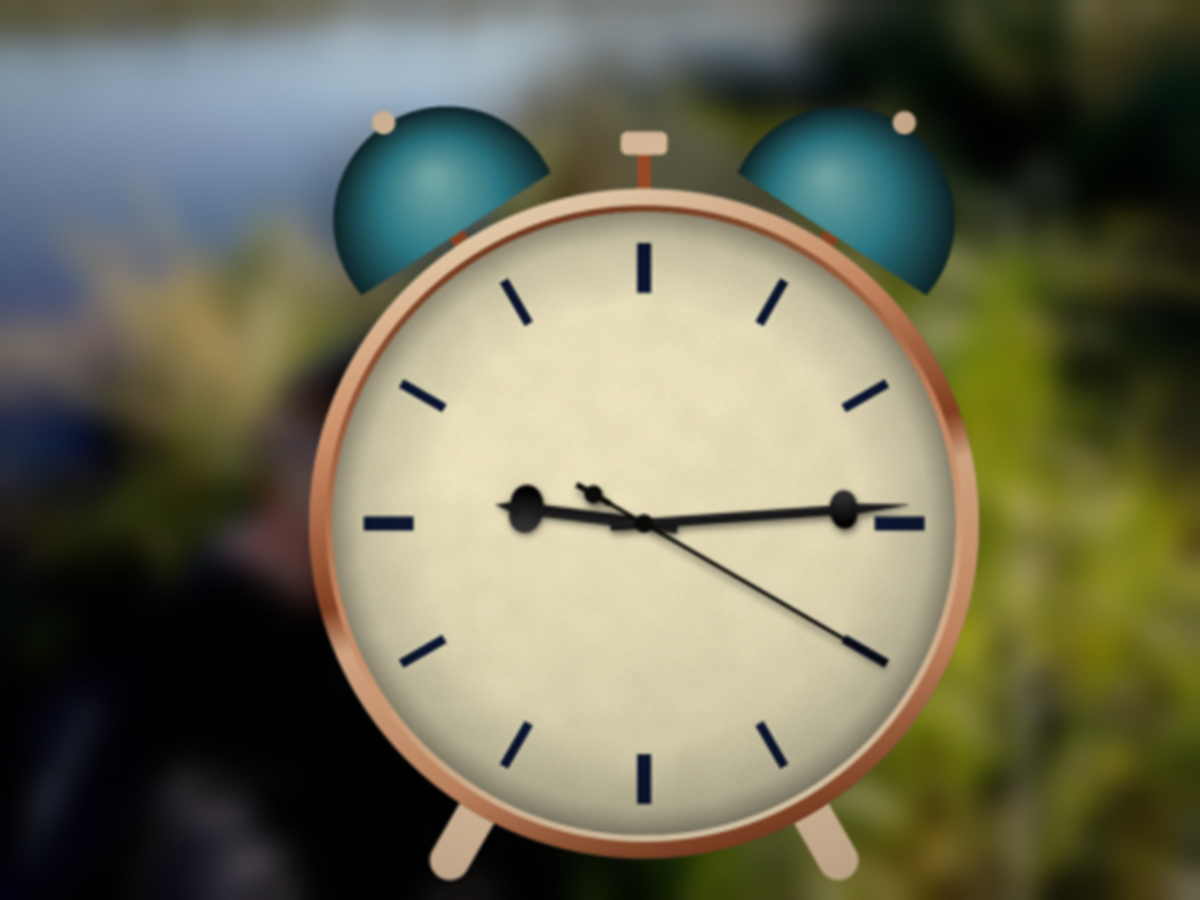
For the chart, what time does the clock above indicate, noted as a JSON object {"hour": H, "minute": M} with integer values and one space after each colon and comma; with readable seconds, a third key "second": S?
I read {"hour": 9, "minute": 14, "second": 20}
